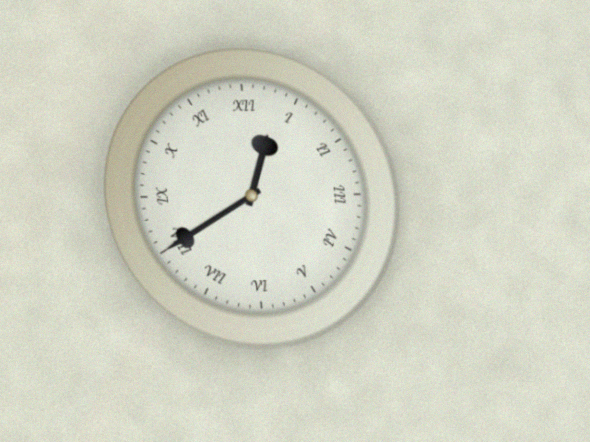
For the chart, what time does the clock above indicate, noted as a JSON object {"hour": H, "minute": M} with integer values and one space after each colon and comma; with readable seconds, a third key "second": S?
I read {"hour": 12, "minute": 40}
